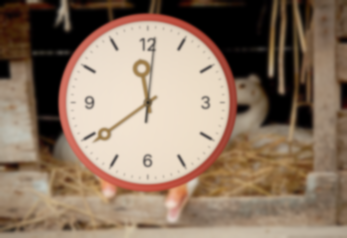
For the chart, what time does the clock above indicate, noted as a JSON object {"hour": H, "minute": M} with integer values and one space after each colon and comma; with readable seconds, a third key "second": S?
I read {"hour": 11, "minute": 39, "second": 1}
